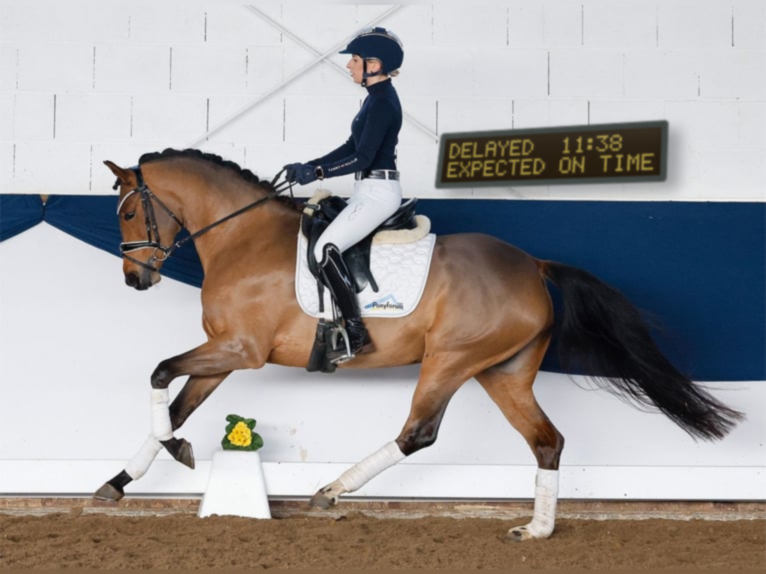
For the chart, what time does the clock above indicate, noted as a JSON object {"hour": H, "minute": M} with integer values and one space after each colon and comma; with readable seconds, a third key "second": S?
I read {"hour": 11, "minute": 38}
